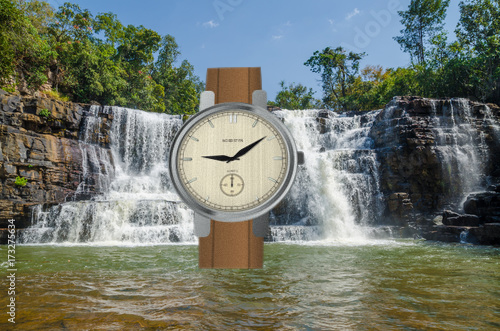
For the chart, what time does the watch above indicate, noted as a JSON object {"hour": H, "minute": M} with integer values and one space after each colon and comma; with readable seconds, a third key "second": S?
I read {"hour": 9, "minute": 9}
